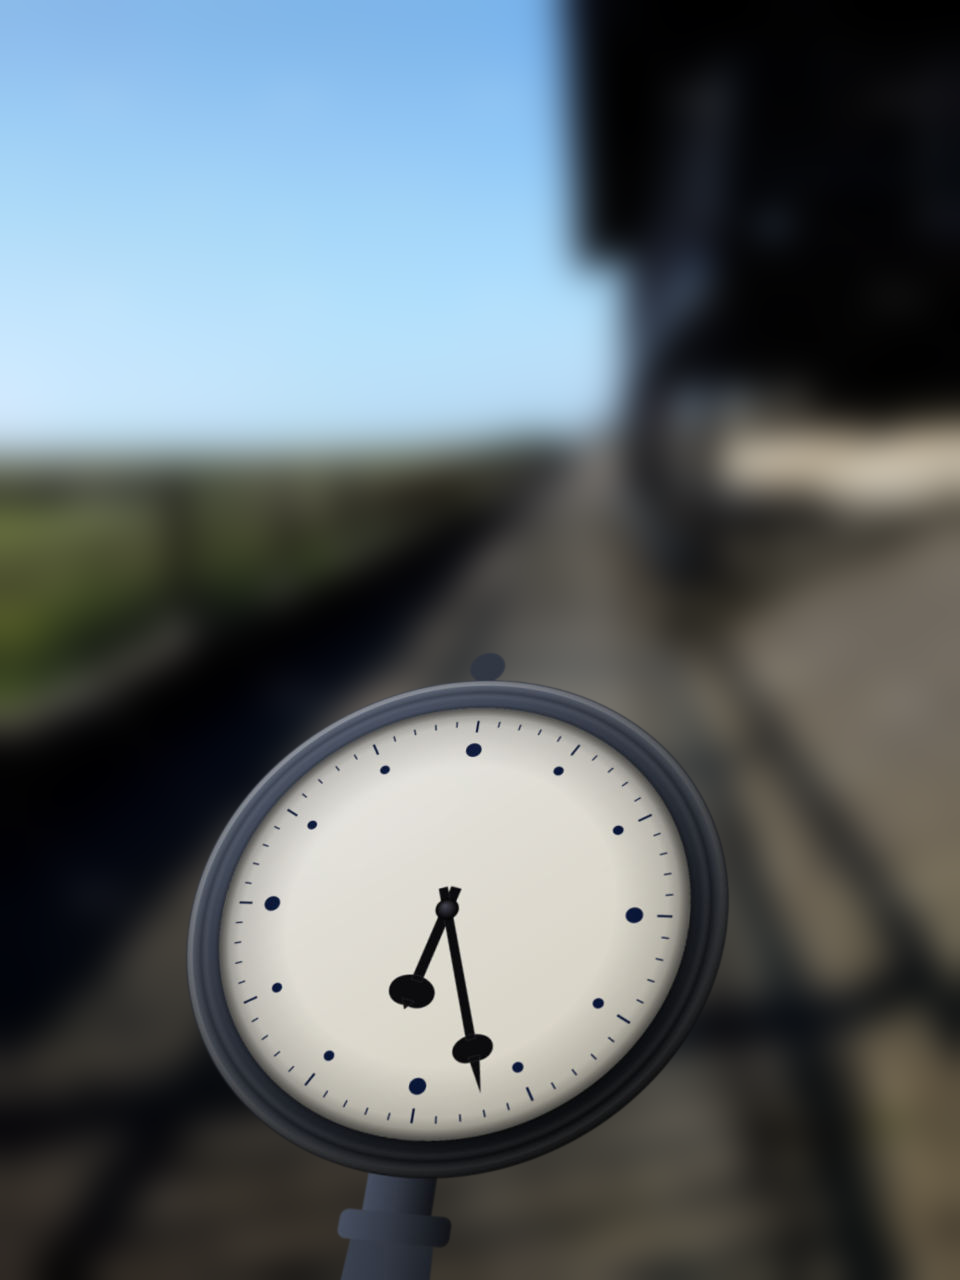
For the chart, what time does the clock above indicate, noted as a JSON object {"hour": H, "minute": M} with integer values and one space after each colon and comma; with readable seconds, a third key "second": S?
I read {"hour": 6, "minute": 27}
